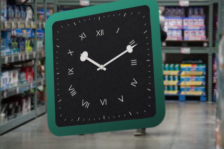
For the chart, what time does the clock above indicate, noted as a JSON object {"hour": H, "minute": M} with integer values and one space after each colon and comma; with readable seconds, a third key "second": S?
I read {"hour": 10, "minute": 11}
